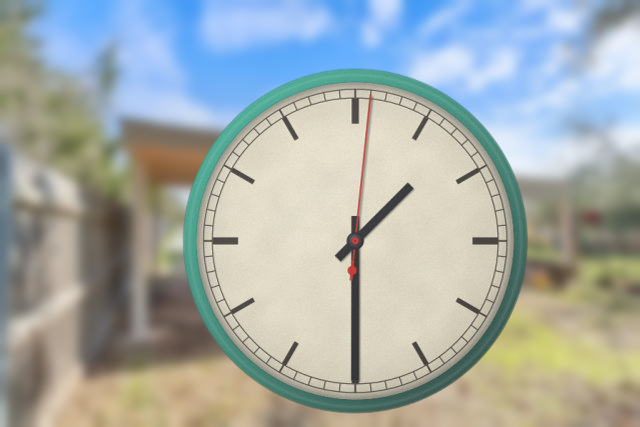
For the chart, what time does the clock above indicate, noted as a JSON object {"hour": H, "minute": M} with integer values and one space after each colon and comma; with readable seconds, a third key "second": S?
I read {"hour": 1, "minute": 30, "second": 1}
